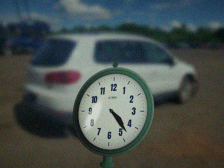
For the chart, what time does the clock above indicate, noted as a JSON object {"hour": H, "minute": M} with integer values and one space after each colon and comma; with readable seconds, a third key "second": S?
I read {"hour": 4, "minute": 23}
